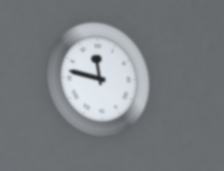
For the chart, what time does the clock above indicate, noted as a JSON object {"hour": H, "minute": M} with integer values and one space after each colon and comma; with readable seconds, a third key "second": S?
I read {"hour": 11, "minute": 47}
